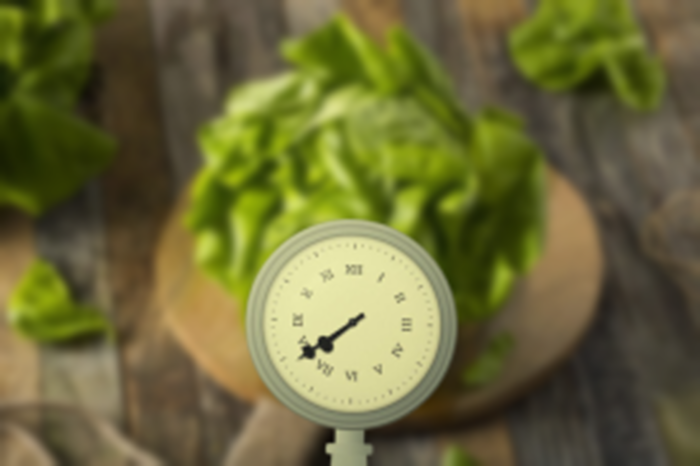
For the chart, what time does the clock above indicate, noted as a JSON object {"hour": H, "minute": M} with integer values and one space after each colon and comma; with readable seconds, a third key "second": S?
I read {"hour": 7, "minute": 39}
